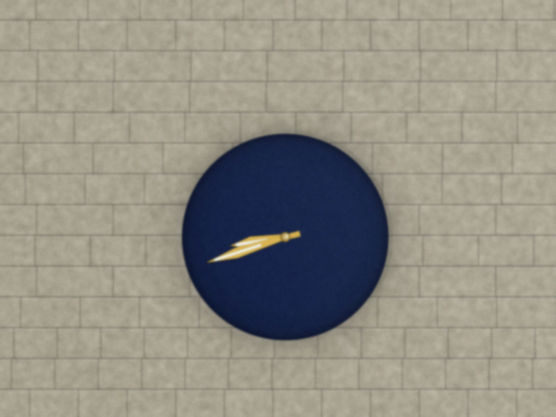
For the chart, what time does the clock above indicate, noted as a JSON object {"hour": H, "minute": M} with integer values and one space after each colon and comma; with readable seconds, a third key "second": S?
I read {"hour": 8, "minute": 42}
